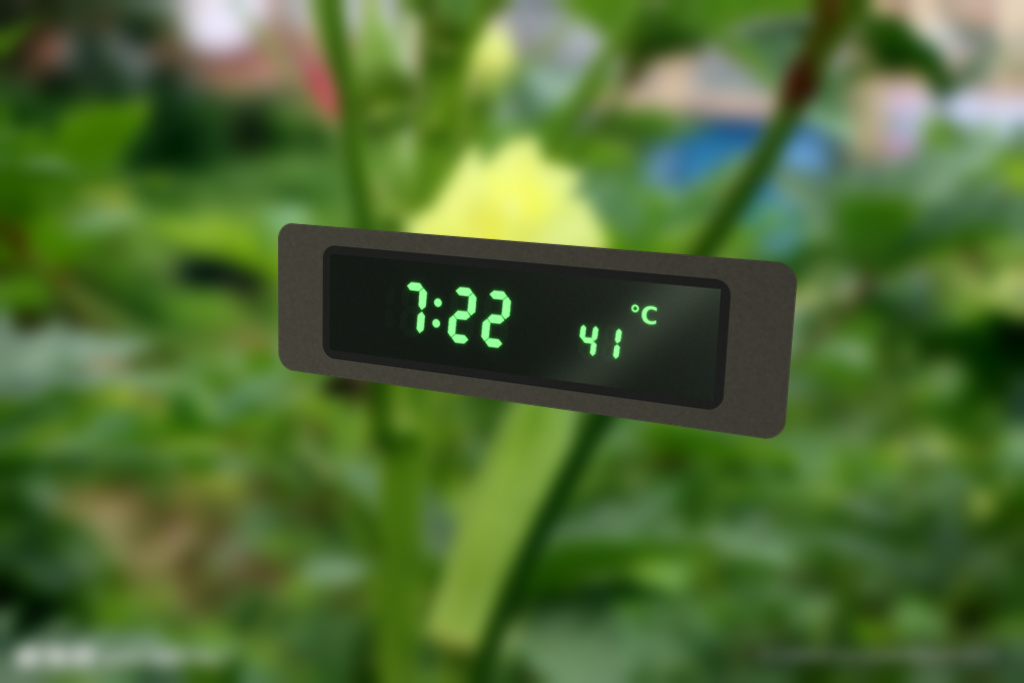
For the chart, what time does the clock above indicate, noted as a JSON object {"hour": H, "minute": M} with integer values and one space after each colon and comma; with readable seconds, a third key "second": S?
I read {"hour": 7, "minute": 22}
